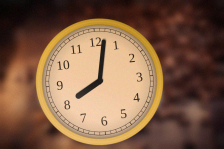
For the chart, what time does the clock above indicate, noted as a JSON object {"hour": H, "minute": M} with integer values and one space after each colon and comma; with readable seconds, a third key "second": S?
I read {"hour": 8, "minute": 2}
